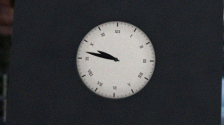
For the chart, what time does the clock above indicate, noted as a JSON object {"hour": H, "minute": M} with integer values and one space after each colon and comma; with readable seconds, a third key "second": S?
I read {"hour": 9, "minute": 47}
